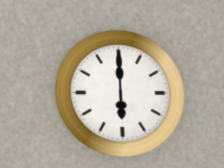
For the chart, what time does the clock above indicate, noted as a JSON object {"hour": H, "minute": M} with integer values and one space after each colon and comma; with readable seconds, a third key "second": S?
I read {"hour": 6, "minute": 0}
